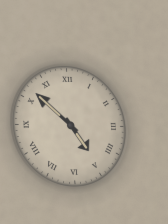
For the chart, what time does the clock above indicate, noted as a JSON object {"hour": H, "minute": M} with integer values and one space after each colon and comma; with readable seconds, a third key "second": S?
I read {"hour": 4, "minute": 52}
